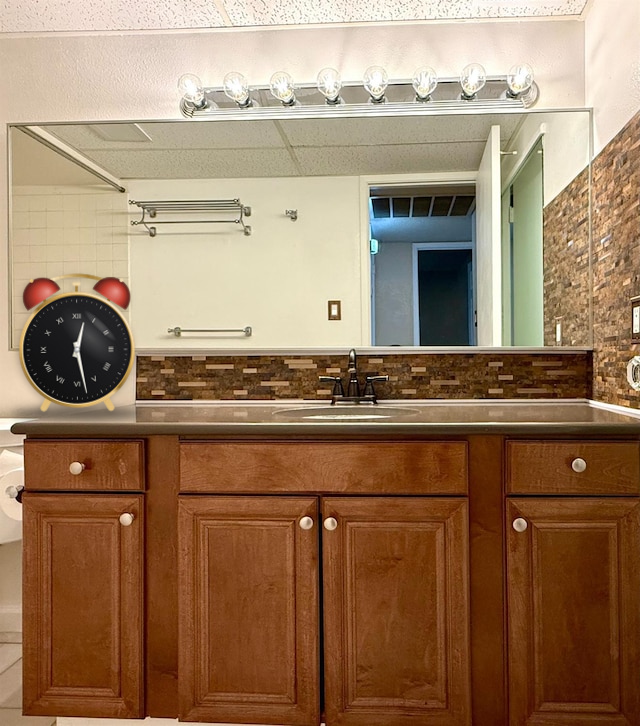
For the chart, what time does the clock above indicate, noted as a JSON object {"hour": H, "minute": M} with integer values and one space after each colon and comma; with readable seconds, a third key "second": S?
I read {"hour": 12, "minute": 28}
